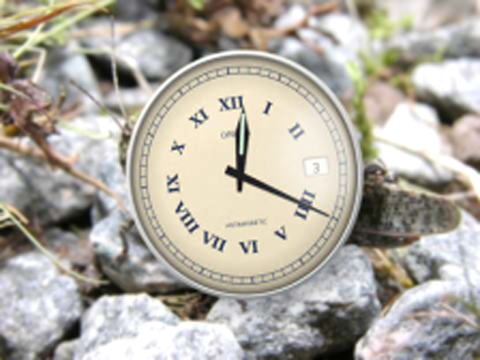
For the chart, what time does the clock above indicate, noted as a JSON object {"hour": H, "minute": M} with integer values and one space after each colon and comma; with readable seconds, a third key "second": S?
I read {"hour": 12, "minute": 20}
